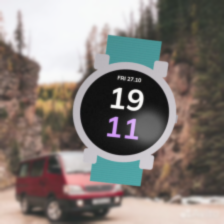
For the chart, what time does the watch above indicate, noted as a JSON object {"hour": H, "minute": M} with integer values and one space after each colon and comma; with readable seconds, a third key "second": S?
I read {"hour": 19, "minute": 11}
